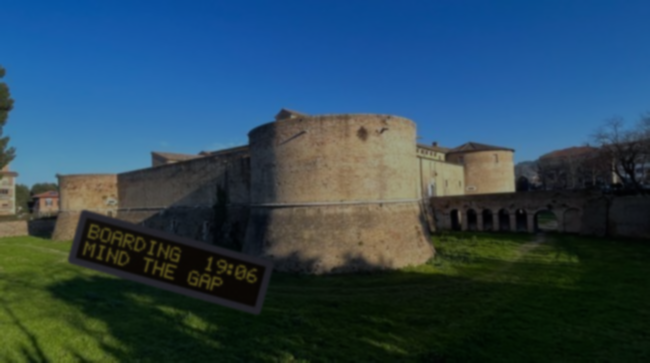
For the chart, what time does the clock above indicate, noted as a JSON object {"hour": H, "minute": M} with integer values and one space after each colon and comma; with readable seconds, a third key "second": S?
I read {"hour": 19, "minute": 6}
